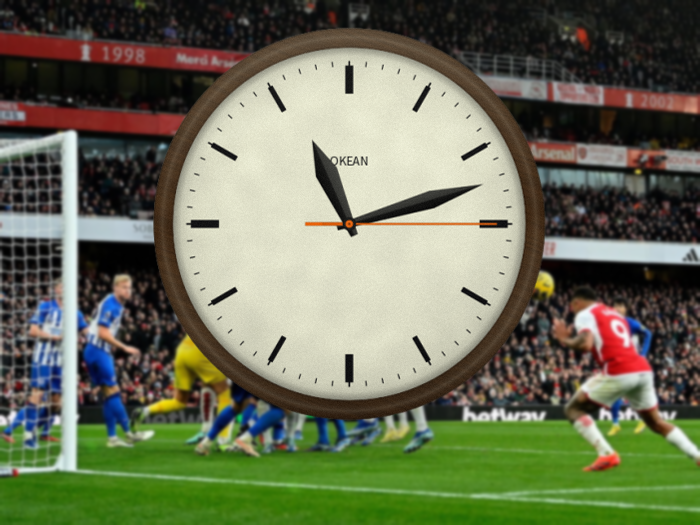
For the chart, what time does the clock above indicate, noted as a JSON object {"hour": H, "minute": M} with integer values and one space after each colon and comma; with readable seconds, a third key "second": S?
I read {"hour": 11, "minute": 12, "second": 15}
